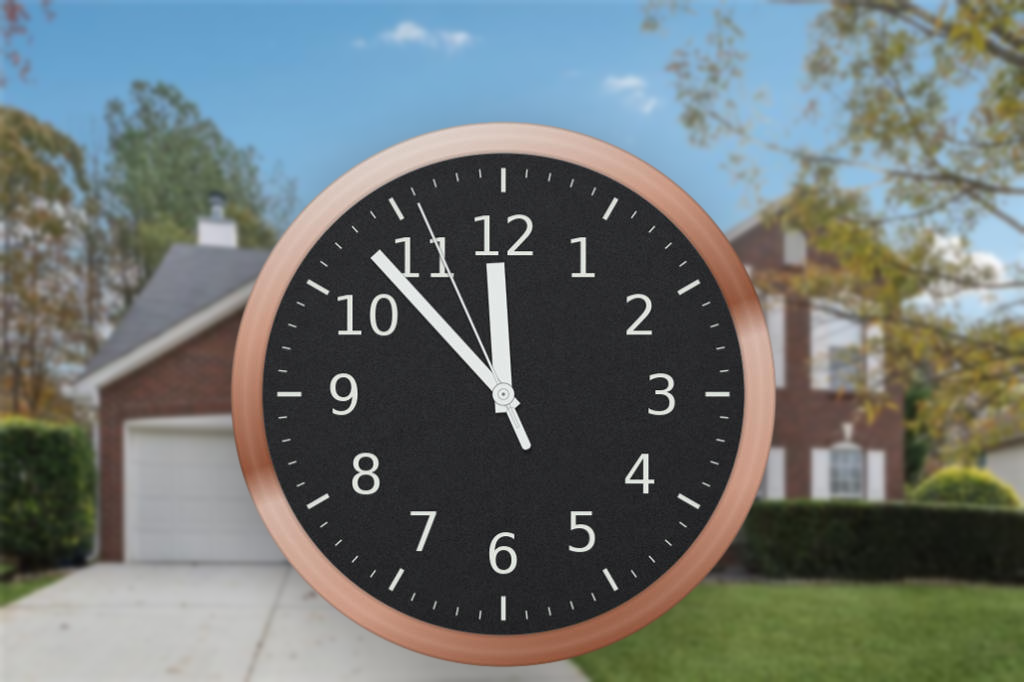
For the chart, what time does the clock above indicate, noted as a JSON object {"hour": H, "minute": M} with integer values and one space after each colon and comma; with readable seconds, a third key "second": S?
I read {"hour": 11, "minute": 52, "second": 56}
